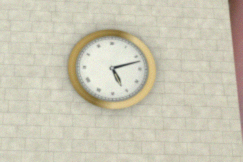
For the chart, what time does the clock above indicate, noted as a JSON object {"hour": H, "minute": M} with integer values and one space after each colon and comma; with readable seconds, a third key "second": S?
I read {"hour": 5, "minute": 12}
